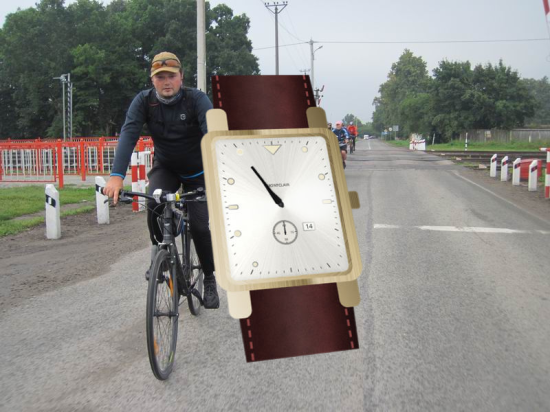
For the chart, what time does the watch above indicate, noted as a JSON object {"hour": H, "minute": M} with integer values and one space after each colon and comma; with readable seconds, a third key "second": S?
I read {"hour": 10, "minute": 55}
